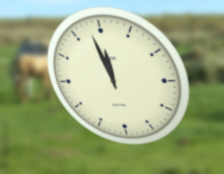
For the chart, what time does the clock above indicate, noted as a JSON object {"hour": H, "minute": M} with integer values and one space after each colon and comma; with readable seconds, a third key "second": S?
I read {"hour": 11, "minute": 58}
